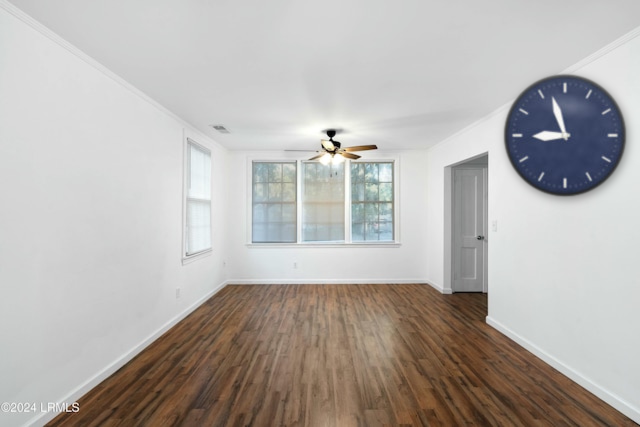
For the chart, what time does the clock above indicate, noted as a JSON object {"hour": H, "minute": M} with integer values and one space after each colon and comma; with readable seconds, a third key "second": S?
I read {"hour": 8, "minute": 57}
